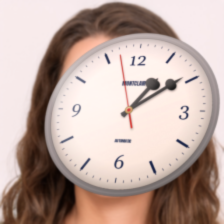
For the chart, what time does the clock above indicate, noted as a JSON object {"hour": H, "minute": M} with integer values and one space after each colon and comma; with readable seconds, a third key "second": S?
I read {"hour": 1, "minute": 8, "second": 57}
